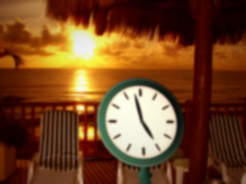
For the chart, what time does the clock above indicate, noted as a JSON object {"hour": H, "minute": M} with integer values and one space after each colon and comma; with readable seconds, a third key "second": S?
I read {"hour": 4, "minute": 58}
